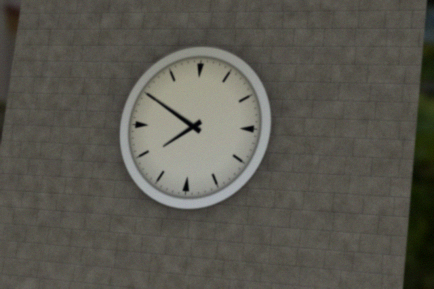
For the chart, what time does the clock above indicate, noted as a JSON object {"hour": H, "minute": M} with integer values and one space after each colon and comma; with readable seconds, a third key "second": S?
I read {"hour": 7, "minute": 50}
